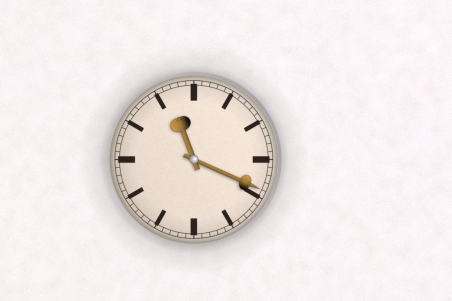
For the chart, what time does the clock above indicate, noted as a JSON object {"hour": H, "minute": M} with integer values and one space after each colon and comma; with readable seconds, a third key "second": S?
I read {"hour": 11, "minute": 19}
